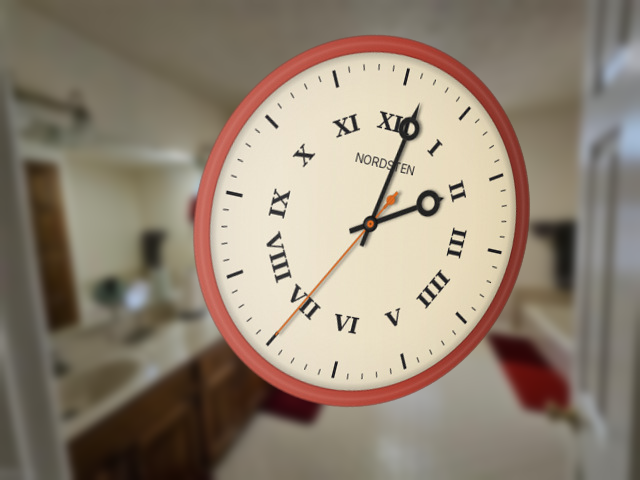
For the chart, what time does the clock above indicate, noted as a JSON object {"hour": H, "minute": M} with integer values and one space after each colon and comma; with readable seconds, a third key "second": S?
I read {"hour": 2, "minute": 1, "second": 35}
